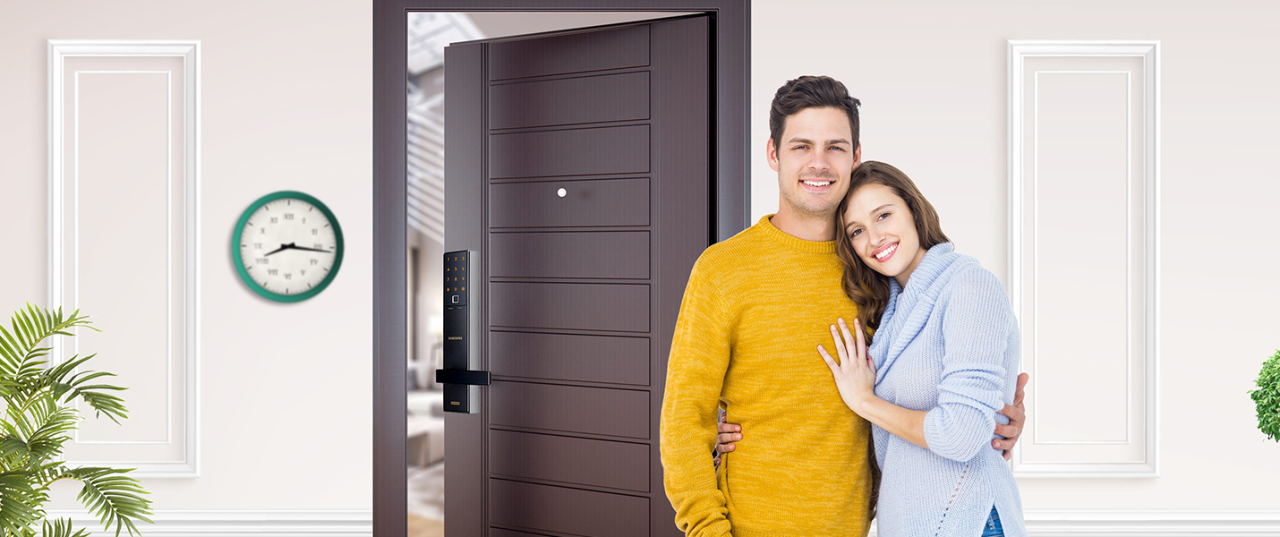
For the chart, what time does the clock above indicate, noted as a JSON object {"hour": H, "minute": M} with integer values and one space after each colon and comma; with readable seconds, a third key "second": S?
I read {"hour": 8, "minute": 16}
